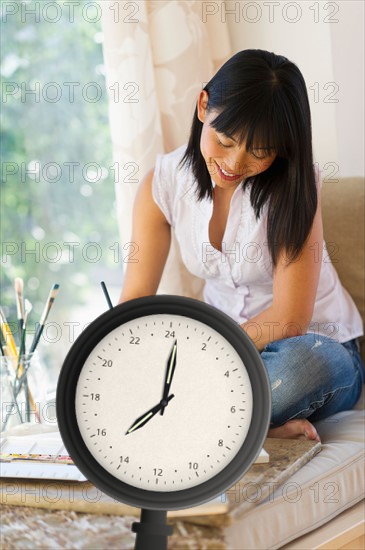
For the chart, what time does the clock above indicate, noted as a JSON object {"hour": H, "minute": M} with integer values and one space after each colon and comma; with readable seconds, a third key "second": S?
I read {"hour": 15, "minute": 1}
